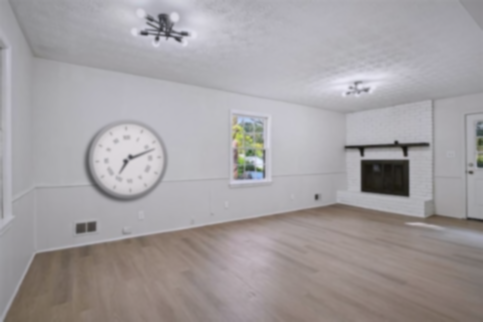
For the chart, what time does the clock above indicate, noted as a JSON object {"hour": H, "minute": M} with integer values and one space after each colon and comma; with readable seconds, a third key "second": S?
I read {"hour": 7, "minute": 12}
